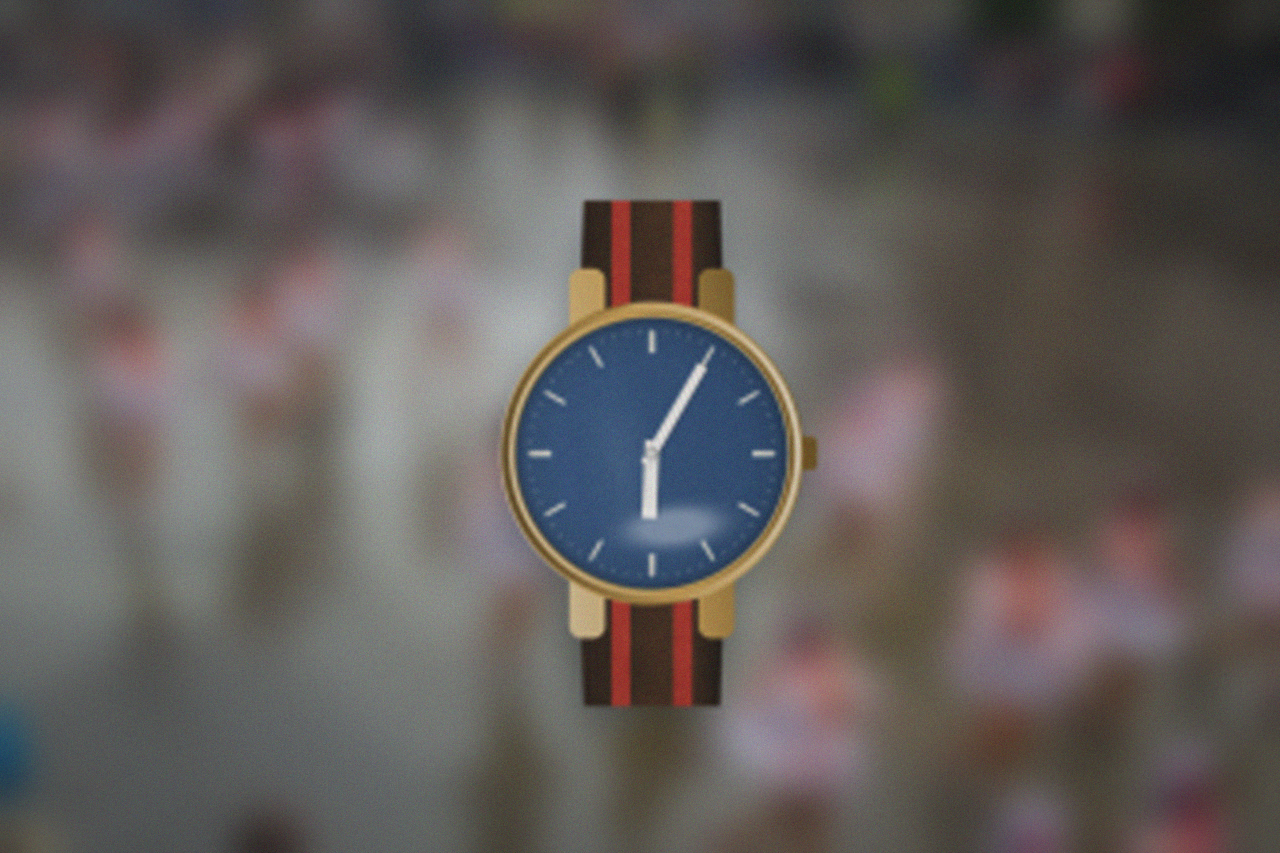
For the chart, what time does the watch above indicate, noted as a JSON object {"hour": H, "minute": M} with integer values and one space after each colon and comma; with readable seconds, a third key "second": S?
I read {"hour": 6, "minute": 5}
